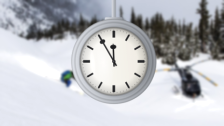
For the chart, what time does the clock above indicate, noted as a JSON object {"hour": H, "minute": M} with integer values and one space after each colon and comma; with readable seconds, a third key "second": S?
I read {"hour": 11, "minute": 55}
